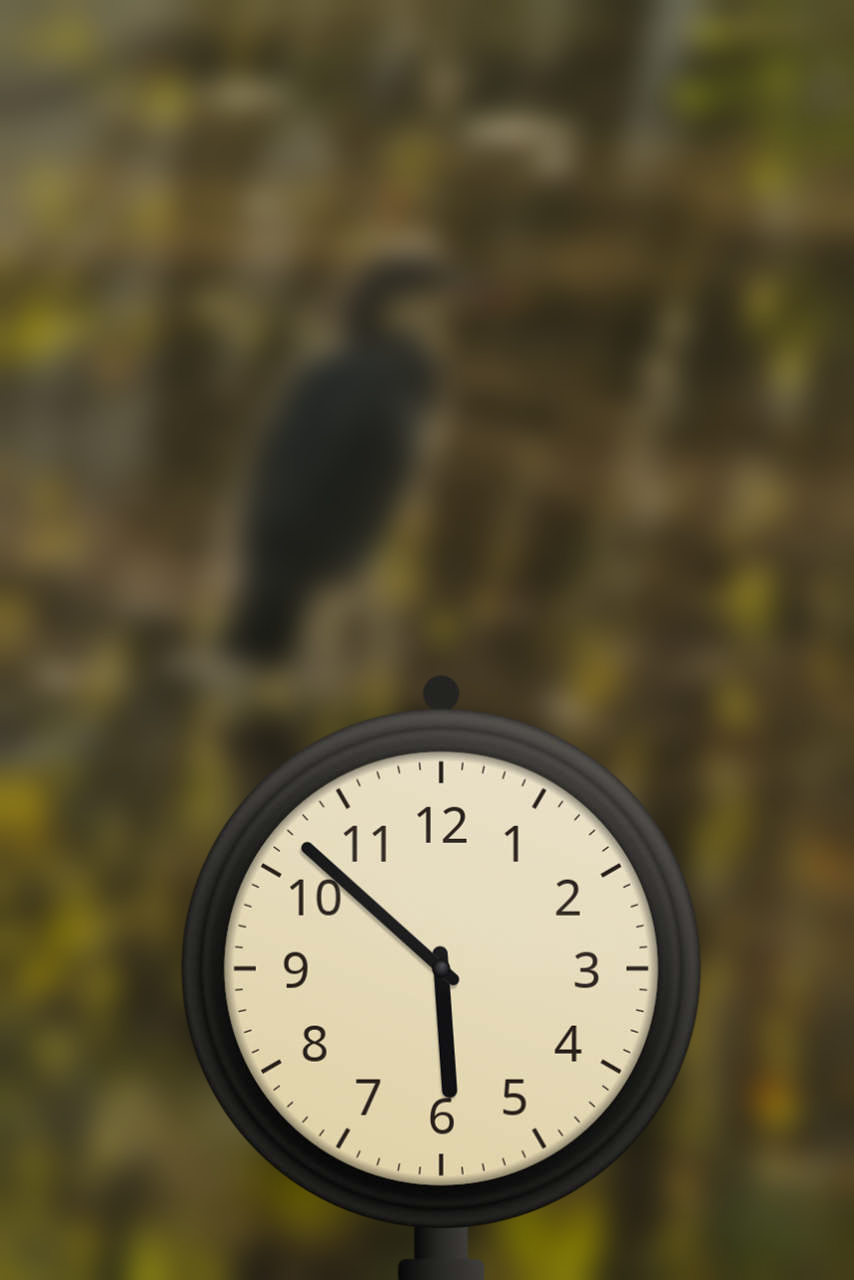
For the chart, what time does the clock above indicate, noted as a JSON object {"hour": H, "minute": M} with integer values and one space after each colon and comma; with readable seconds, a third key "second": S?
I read {"hour": 5, "minute": 52}
